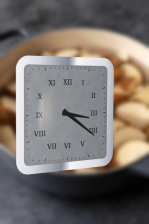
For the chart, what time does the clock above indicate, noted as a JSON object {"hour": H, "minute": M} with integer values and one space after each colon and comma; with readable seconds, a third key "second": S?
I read {"hour": 3, "minute": 21}
